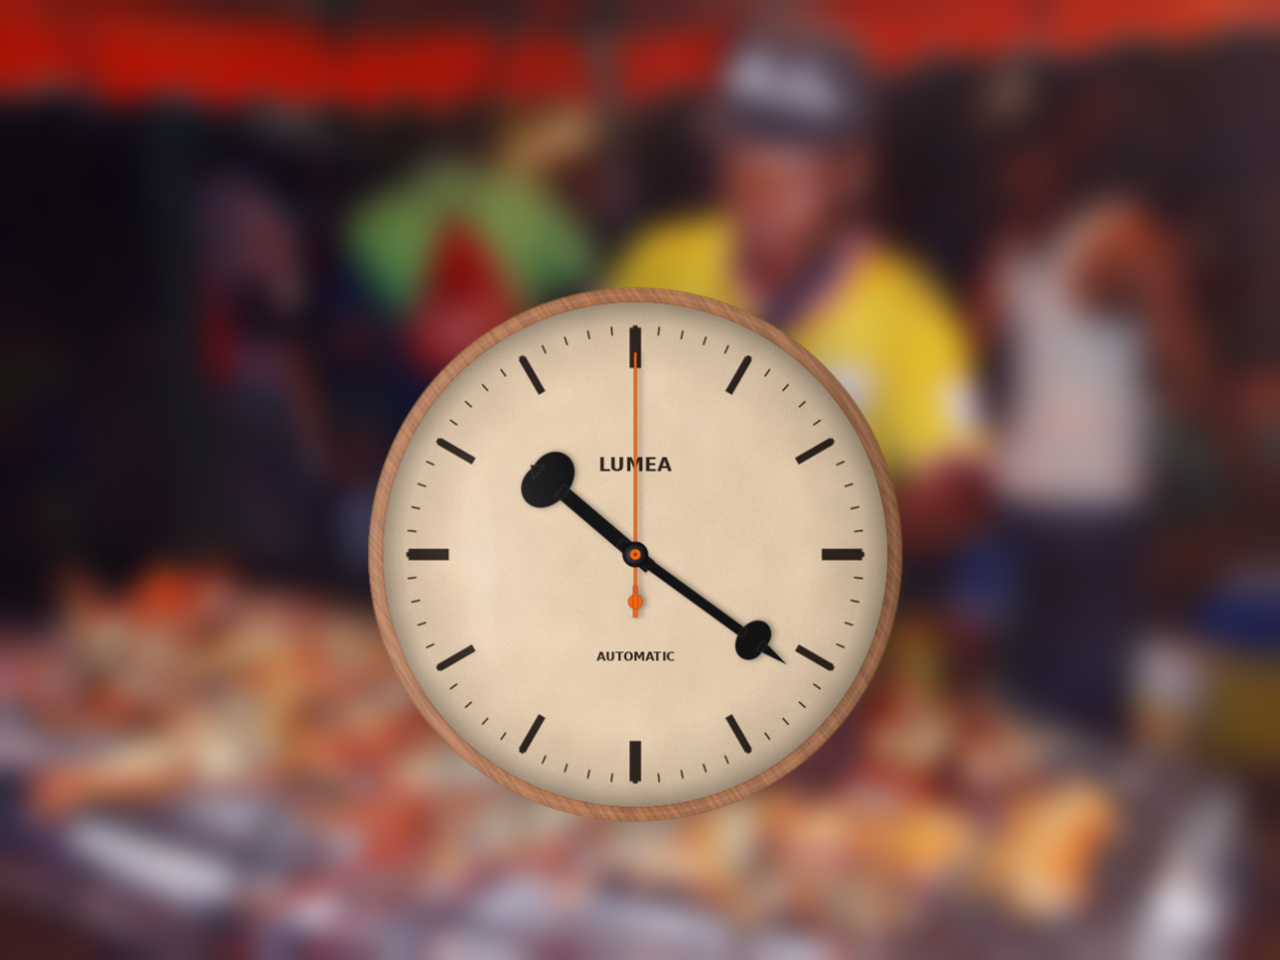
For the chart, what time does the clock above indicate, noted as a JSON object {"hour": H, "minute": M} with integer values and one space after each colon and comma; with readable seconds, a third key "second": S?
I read {"hour": 10, "minute": 21, "second": 0}
